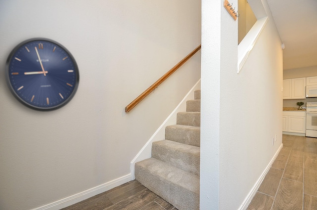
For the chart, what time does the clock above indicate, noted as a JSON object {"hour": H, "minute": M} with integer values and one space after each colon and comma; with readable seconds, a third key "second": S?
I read {"hour": 8, "minute": 58}
